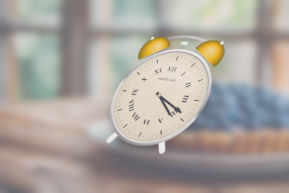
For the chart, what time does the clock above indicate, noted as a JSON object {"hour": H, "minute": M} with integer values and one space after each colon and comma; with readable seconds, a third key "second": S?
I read {"hour": 4, "minute": 19}
